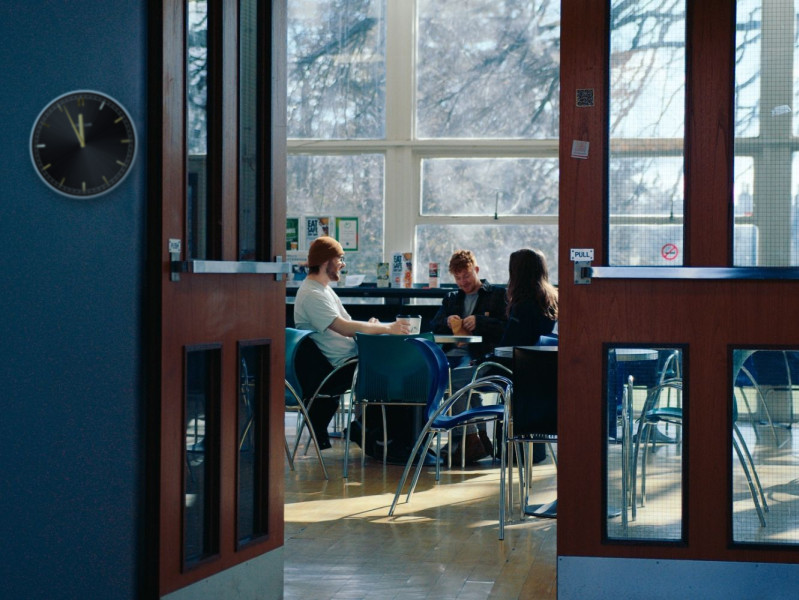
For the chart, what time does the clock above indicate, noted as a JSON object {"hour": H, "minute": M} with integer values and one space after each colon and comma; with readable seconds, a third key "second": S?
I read {"hour": 11, "minute": 56}
